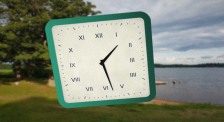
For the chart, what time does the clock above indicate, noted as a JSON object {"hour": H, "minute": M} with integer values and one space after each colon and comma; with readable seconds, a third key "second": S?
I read {"hour": 1, "minute": 28}
